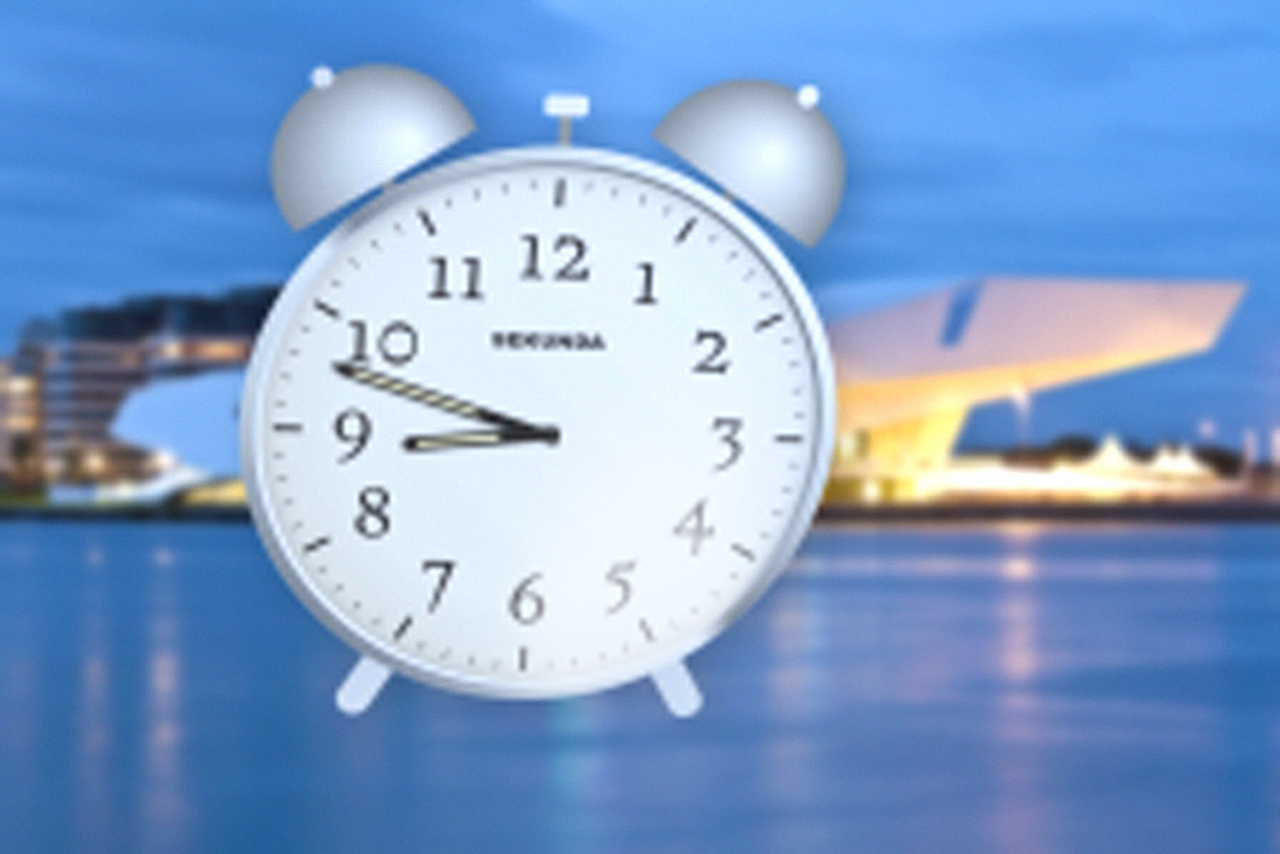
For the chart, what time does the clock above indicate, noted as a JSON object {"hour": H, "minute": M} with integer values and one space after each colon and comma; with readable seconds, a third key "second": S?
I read {"hour": 8, "minute": 48}
